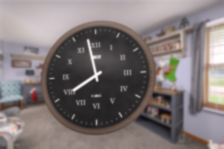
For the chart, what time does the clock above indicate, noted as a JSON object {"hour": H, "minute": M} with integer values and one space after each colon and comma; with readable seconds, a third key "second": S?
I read {"hour": 7, "minute": 58}
